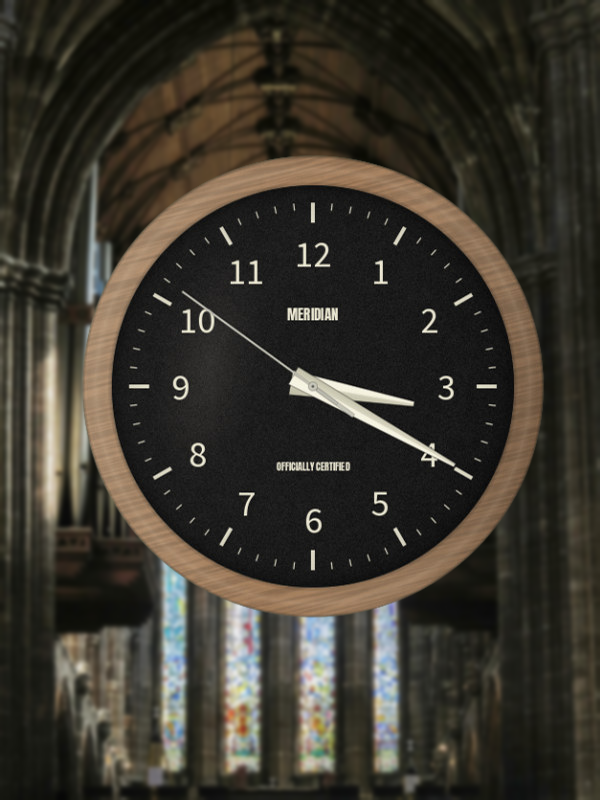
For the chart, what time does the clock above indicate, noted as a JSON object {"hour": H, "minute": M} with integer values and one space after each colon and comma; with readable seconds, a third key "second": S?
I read {"hour": 3, "minute": 19, "second": 51}
